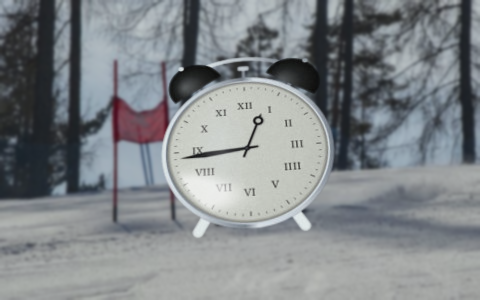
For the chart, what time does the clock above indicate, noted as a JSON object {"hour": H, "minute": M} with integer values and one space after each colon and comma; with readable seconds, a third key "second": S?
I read {"hour": 12, "minute": 44}
